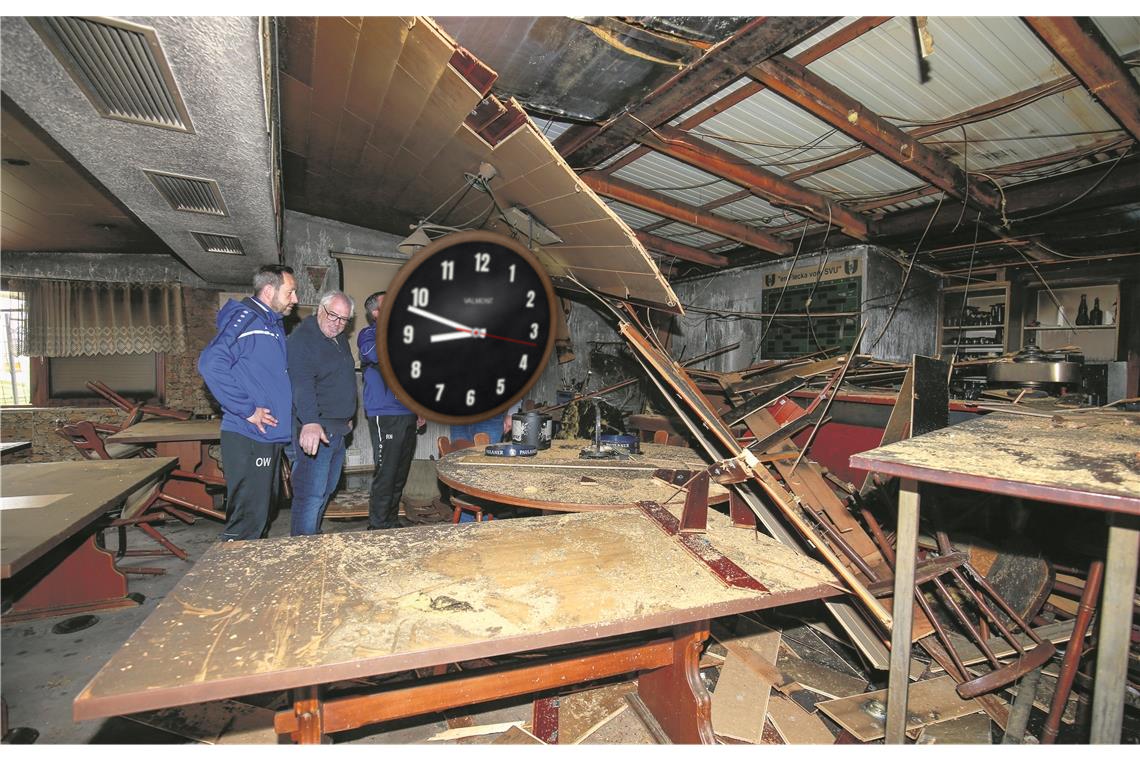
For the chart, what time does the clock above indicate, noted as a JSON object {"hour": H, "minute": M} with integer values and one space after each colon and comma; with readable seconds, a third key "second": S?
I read {"hour": 8, "minute": 48, "second": 17}
